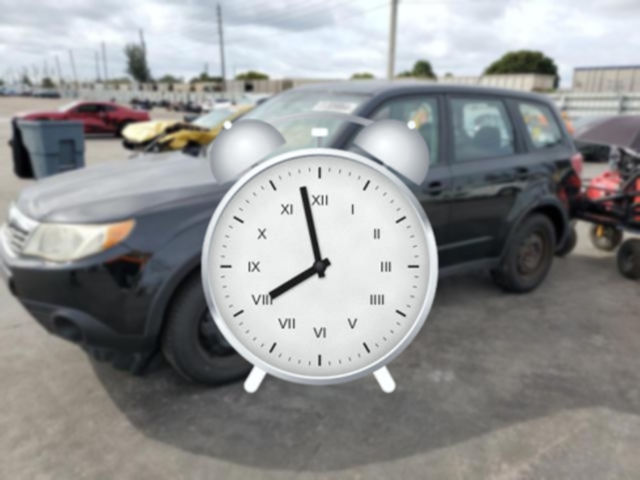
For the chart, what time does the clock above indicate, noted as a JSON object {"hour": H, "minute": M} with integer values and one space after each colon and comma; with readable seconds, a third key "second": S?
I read {"hour": 7, "minute": 58}
